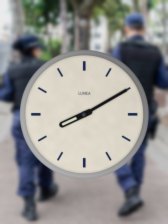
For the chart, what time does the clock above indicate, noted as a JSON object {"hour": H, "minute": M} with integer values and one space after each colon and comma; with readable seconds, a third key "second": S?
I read {"hour": 8, "minute": 10}
